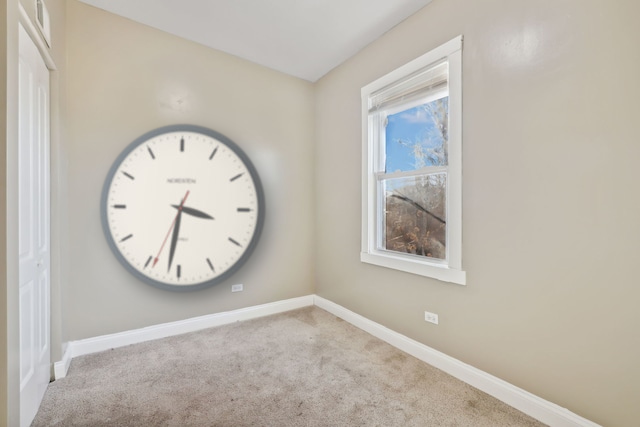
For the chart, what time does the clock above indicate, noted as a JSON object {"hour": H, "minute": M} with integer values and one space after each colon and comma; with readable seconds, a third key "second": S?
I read {"hour": 3, "minute": 31, "second": 34}
